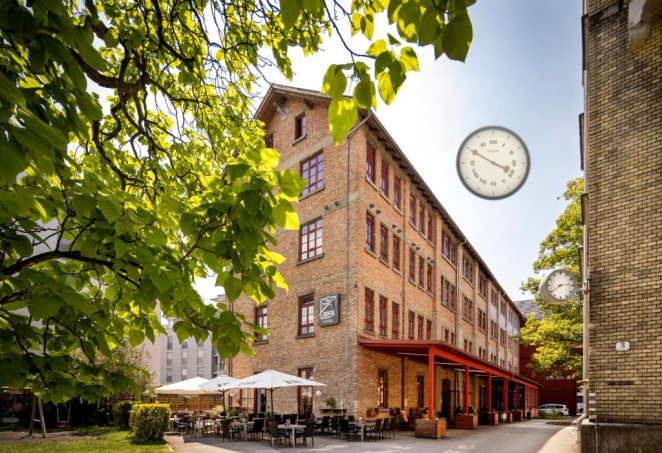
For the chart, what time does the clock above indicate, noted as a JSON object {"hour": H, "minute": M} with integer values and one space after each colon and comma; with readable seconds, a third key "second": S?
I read {"hour": 3, "minute": 50}
